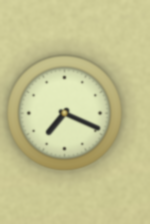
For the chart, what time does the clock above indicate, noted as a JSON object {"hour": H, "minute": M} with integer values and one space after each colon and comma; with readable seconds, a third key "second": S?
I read {"hour": 7, "minute": 19}
